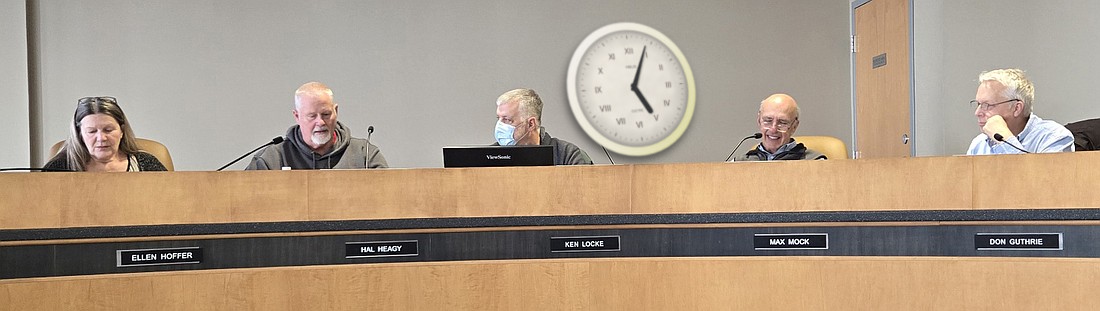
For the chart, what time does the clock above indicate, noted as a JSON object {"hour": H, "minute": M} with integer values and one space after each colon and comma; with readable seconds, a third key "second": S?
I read {"hour": 5, "minute": 4}
